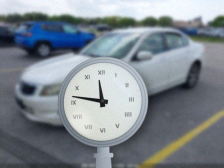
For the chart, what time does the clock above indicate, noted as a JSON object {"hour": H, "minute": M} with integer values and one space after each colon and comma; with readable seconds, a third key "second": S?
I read {"hour": 11, "minute": 47}
